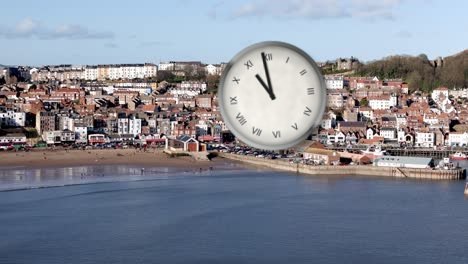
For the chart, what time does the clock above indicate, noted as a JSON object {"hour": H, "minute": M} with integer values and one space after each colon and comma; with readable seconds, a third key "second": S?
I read {"hour": 10, "minute": 59}
